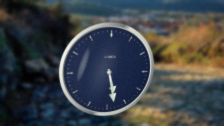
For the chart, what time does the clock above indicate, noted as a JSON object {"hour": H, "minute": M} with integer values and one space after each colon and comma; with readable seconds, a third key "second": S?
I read {"hour": 5, "minute": 28}
